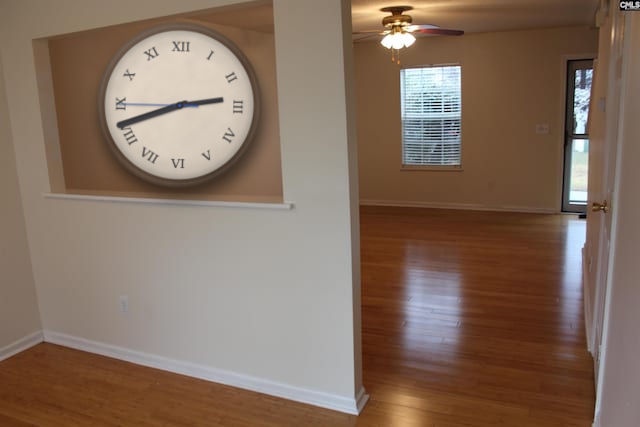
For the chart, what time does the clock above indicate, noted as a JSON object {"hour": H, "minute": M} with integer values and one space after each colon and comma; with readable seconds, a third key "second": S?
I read {"hour": 2, "minute": 41, "second": 45}
